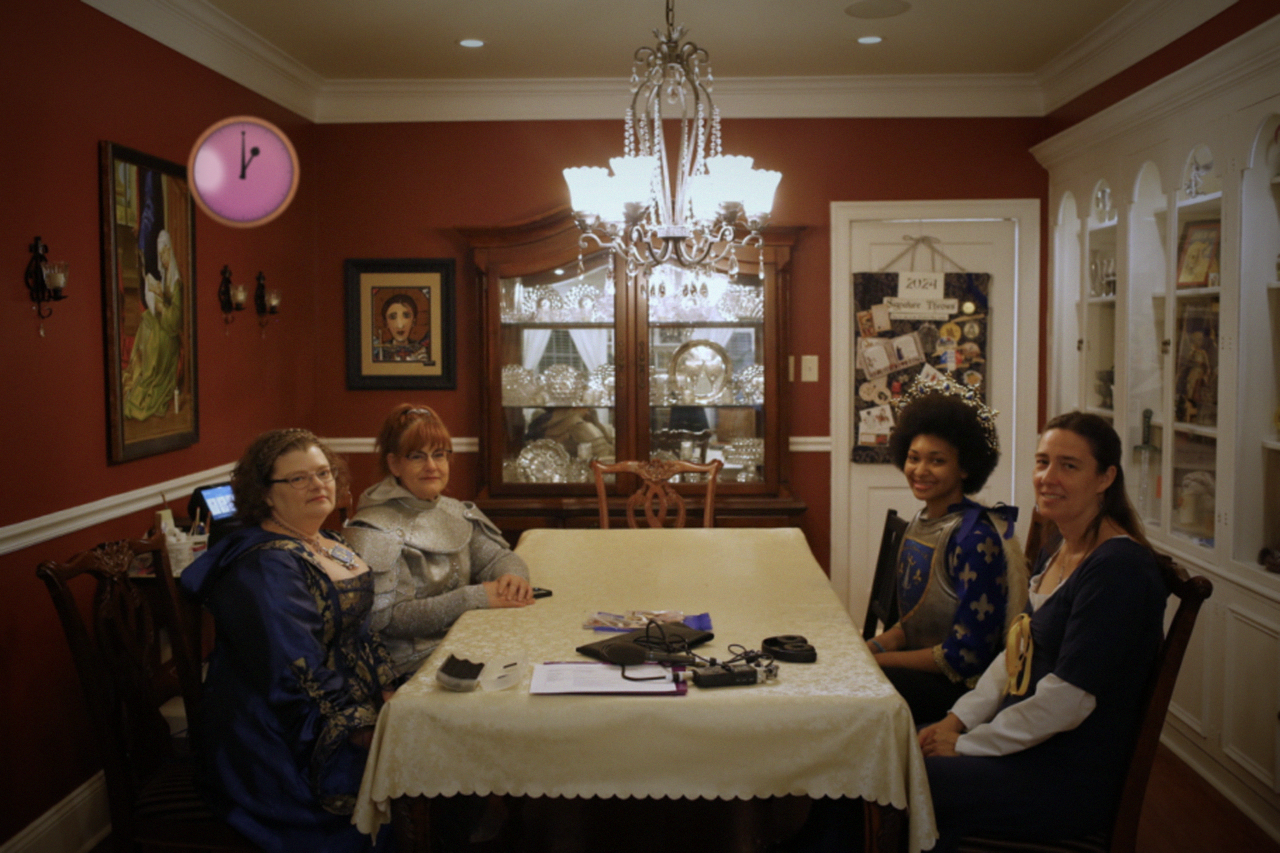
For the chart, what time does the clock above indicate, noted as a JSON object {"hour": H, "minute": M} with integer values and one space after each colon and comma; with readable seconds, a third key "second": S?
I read {"hour": 1, "minute": 0}
